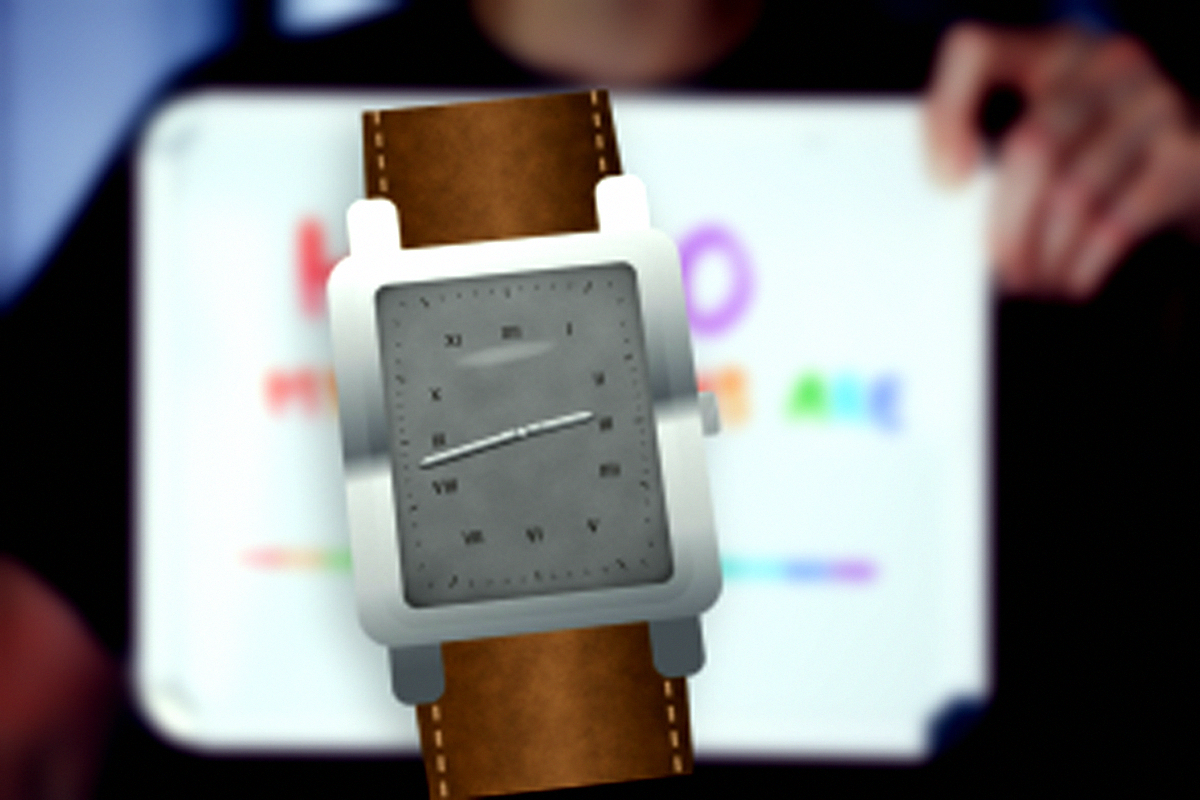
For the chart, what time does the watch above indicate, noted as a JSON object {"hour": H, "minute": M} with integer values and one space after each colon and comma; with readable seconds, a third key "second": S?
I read {"hour": 2, "minute": 43}
